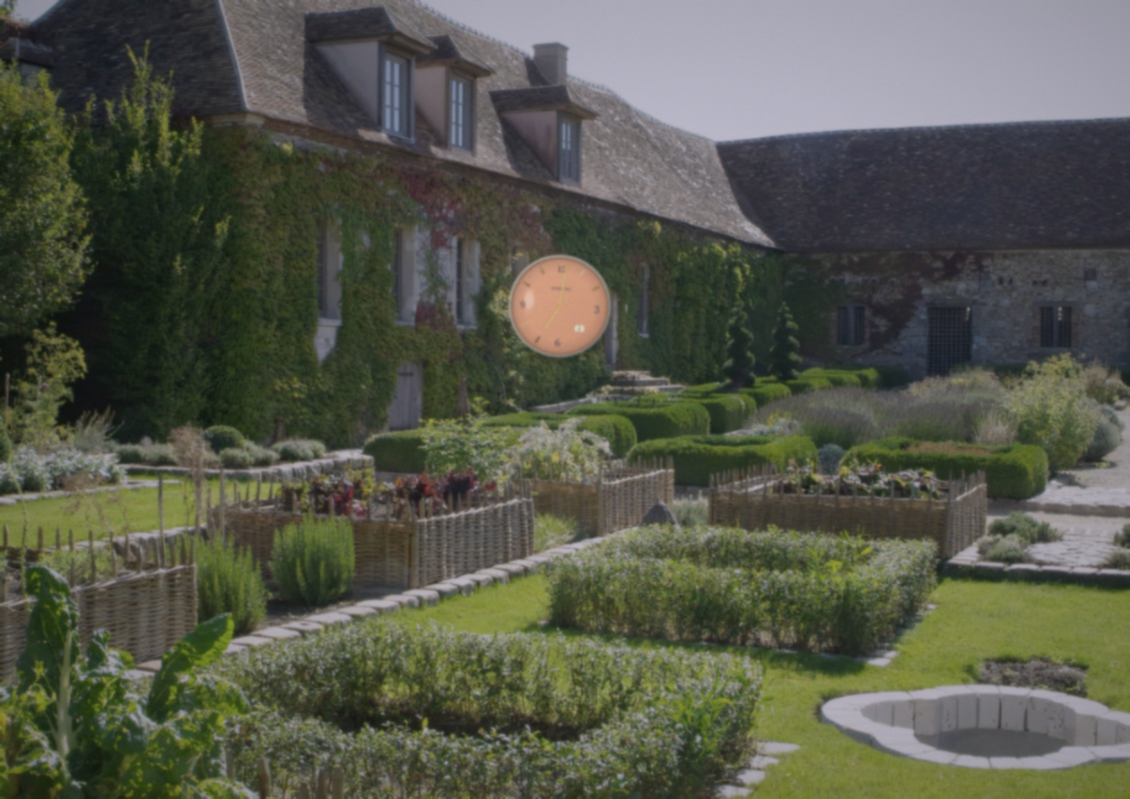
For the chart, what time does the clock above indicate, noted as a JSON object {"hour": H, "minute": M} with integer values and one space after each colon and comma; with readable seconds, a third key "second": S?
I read {"hour": 7, "minute": 1}
